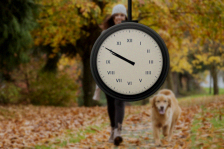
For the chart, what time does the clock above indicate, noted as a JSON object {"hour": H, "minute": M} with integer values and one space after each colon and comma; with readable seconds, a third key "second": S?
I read {"hour": 9, "minute": 50}
